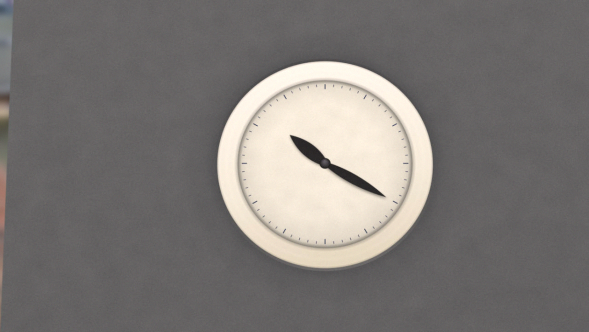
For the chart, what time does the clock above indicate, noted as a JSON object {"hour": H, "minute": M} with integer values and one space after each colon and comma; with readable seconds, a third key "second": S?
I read {"hour": 10, "minute": 20}
